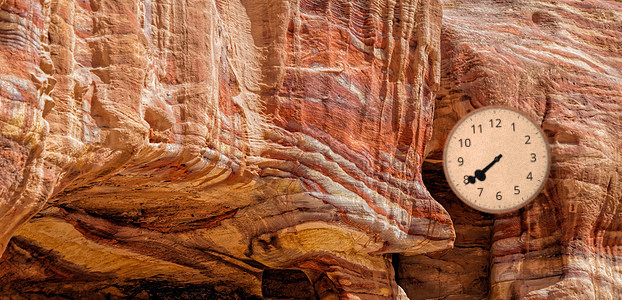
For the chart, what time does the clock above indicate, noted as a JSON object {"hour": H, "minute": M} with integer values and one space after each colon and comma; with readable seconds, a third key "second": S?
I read {"hour": 7, "minute": 39}
